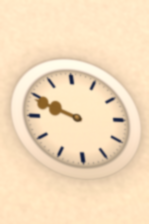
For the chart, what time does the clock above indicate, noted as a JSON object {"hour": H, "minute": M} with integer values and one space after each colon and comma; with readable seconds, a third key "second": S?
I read {"hour": 9, "minute": 49}
